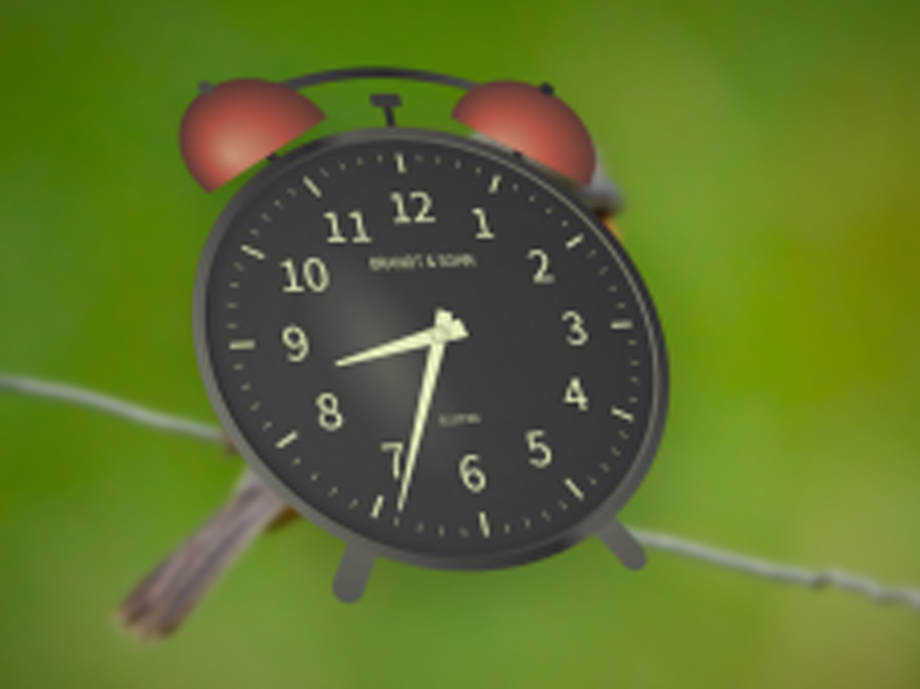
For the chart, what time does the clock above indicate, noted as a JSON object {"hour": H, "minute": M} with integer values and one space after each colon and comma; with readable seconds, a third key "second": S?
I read {"hour": 8, "minute": 34}
